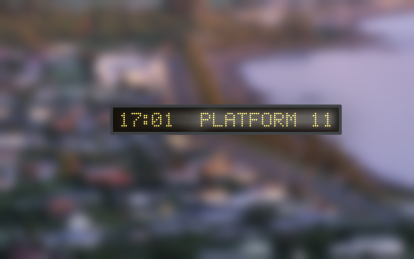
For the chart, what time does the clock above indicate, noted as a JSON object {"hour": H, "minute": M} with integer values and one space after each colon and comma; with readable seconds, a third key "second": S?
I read {"hour": 17, "minute": 1}
